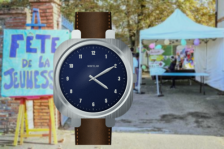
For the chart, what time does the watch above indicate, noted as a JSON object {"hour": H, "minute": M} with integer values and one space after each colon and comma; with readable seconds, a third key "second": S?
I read {"hour": 4, "minute": 10}
